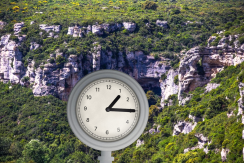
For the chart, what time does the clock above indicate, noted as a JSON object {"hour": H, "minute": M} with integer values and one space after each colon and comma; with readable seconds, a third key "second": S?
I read {"hour": 1, "minute": 15}
